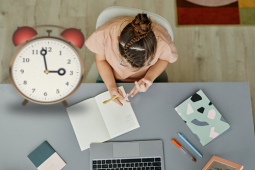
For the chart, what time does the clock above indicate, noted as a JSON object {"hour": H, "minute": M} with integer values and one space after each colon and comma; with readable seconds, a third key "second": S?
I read {"hour": 2, "minute": 58}
